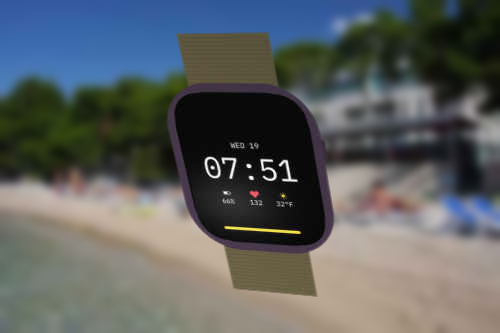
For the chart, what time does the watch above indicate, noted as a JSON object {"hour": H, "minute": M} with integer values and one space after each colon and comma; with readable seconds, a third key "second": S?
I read {"hour": 7, "minute": 51}
